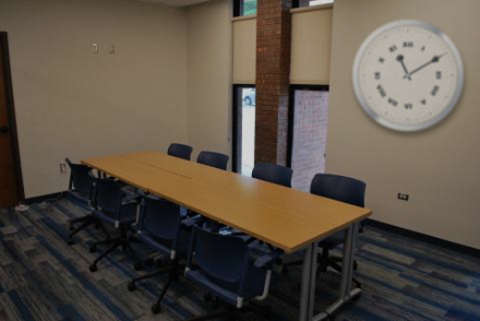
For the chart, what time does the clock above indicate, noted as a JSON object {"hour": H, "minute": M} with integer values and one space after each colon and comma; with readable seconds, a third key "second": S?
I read {"hour": 11, "minute": 10}
